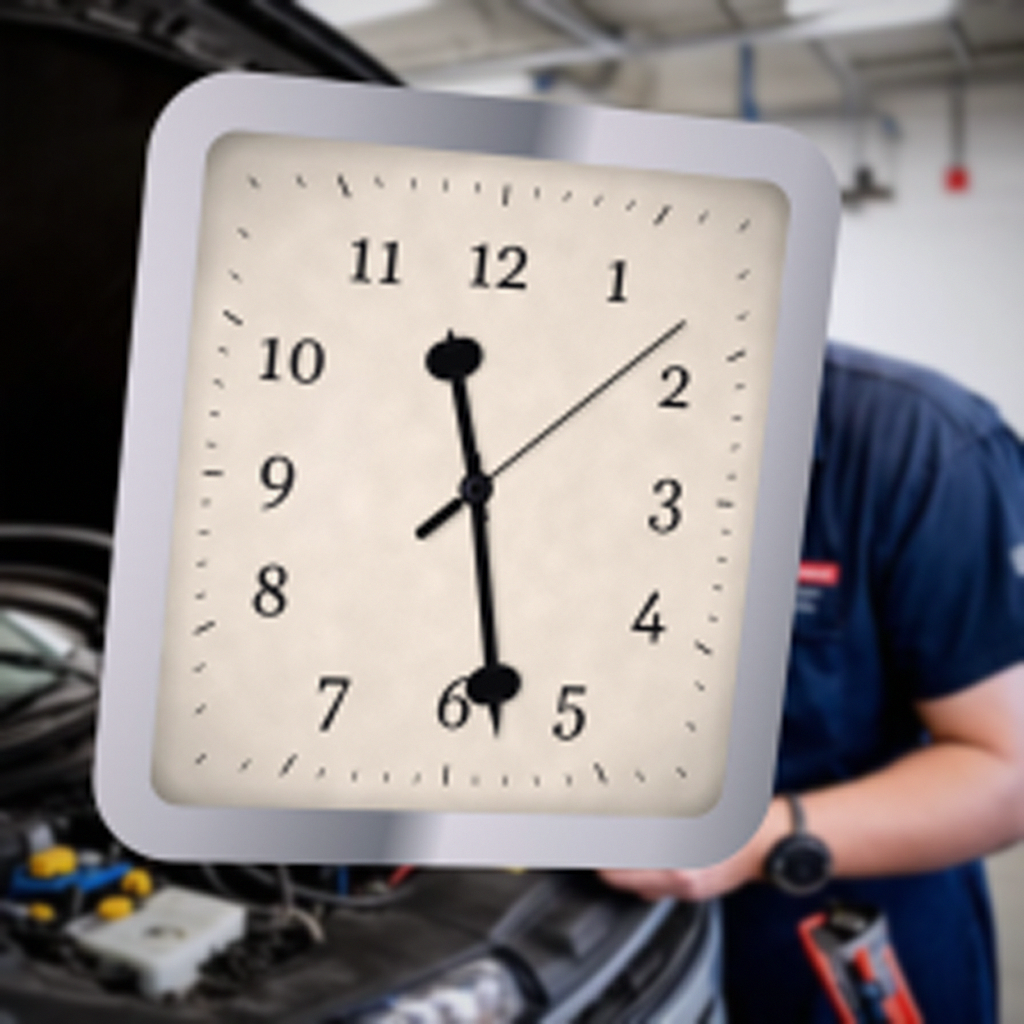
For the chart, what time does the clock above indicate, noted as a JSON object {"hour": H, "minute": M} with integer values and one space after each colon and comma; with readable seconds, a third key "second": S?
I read {"hour": 11, "minute": 28, "second": 8}
